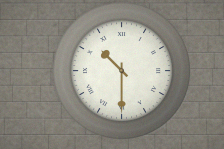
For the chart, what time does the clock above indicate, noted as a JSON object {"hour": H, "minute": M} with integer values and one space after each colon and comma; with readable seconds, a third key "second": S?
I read {"hour": 10, "minute": 30}
